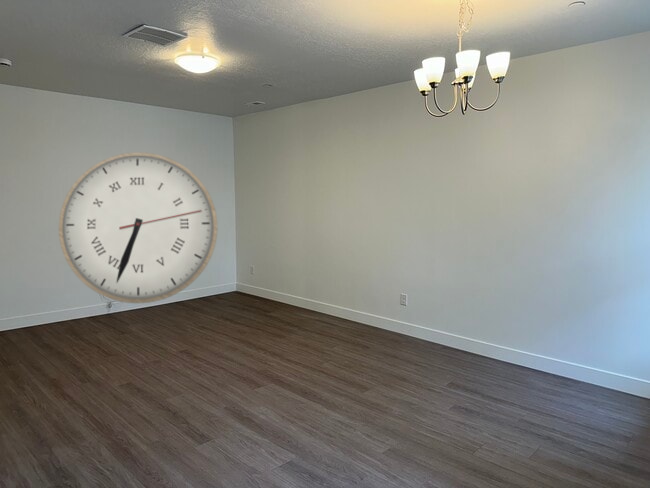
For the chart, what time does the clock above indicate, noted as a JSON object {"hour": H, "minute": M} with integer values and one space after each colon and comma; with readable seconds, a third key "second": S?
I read {"hour": 6, "minute": 33, "second": 13}
